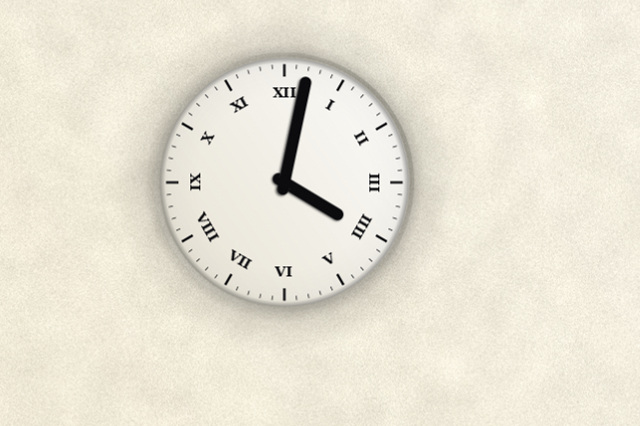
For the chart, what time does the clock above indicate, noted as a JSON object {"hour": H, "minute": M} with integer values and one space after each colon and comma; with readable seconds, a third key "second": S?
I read {"hour": 4, "minute": 2}
